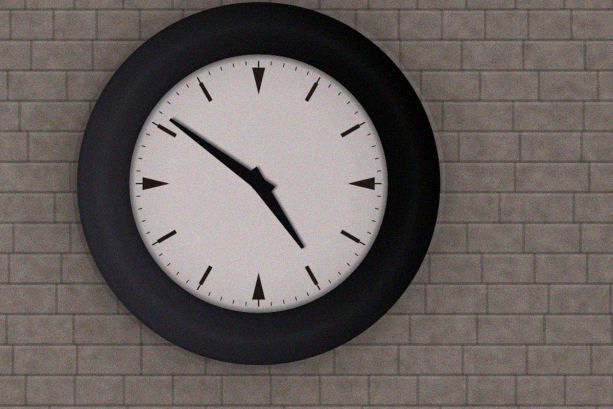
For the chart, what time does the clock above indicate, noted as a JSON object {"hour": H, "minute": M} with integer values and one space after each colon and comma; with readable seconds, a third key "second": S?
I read {"hour": 4, "minute": 51}
